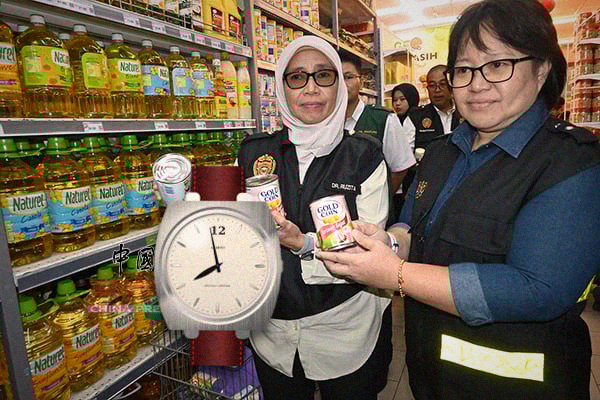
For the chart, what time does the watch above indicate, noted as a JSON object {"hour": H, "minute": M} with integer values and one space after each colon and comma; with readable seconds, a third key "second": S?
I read {"hour": 7, "minute": 58}
